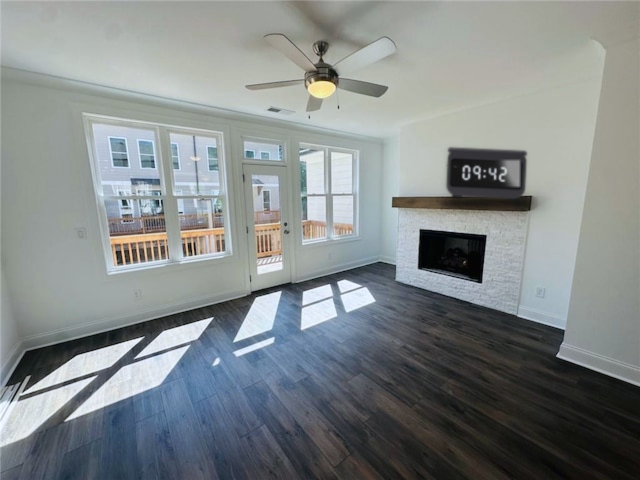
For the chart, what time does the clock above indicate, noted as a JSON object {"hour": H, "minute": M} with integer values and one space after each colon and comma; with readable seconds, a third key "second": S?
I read {"hour": 9, "minute": 42}
